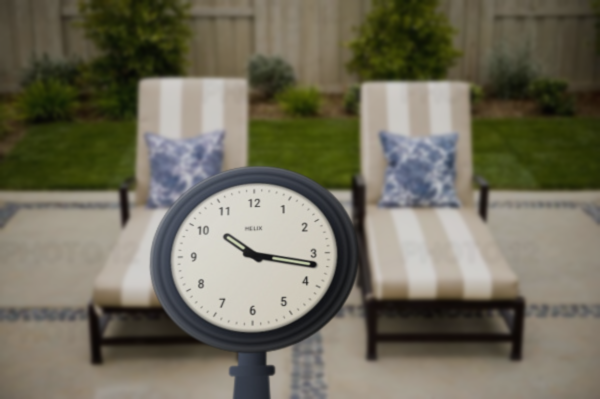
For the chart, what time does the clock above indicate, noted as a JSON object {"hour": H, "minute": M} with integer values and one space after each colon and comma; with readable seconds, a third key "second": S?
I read {"hour": 10, "minute": 17}
